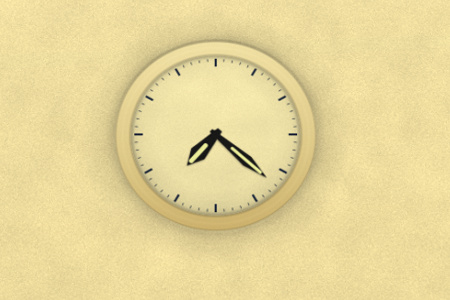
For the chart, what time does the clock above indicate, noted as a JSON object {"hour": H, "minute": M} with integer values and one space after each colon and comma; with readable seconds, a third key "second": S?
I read {"hour": 7, "minute": 22}
